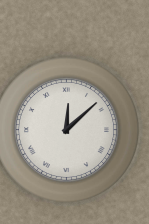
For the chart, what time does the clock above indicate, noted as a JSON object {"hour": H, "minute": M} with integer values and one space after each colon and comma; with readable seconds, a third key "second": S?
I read {"hour": 12, "minute": 8}
